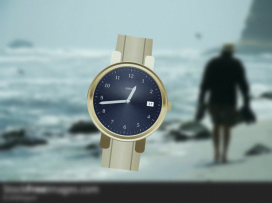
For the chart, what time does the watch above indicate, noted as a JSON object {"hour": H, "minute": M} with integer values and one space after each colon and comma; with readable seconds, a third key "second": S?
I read {"hour": 12, "minute": 43}
